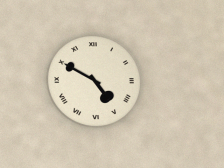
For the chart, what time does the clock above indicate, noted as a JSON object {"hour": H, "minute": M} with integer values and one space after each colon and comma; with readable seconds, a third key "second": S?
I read {"hour": 4, "minute": 50}
